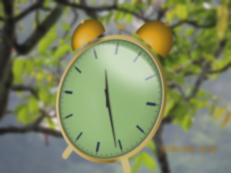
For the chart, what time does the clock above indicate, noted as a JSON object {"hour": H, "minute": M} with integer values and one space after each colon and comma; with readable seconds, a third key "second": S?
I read {"hour": 11, "minute": 26}
